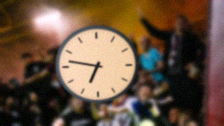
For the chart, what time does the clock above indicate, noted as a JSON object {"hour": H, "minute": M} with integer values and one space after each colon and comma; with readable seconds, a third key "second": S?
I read {"hour": 6, "minute": 47}
